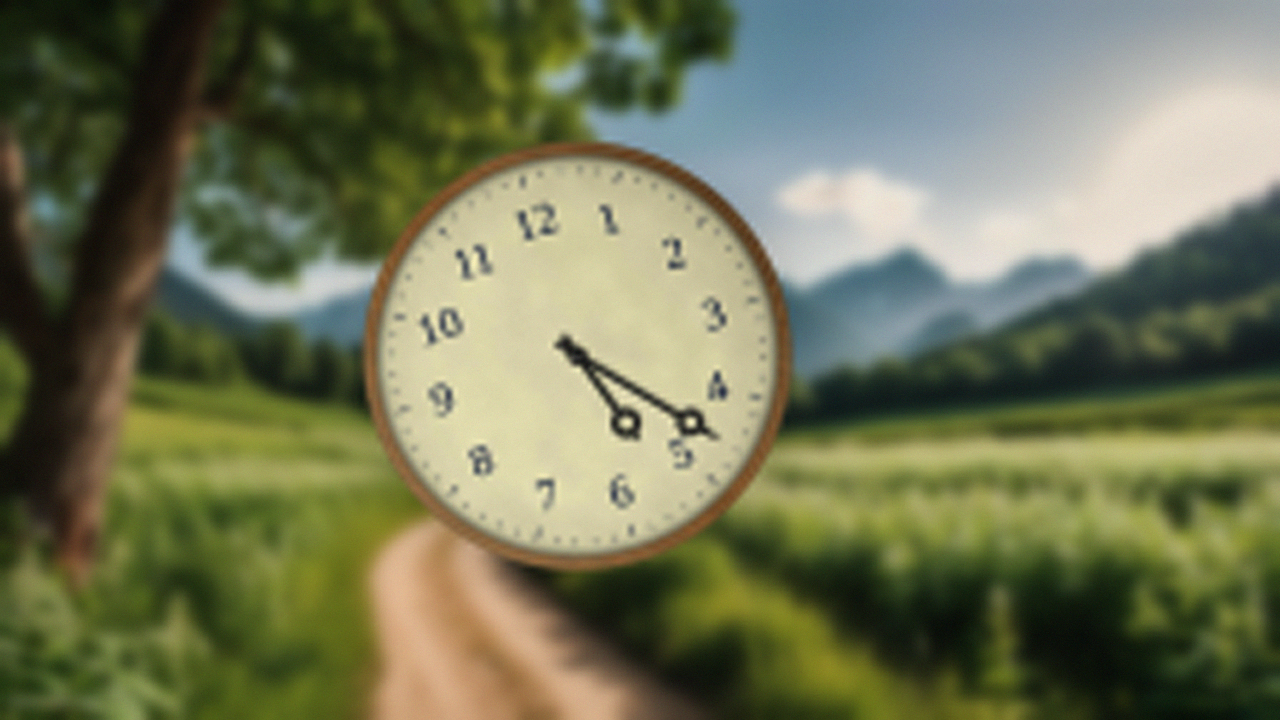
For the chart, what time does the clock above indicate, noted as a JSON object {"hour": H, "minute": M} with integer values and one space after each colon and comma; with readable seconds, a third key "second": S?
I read {"hour": 5, "minute": 23}
